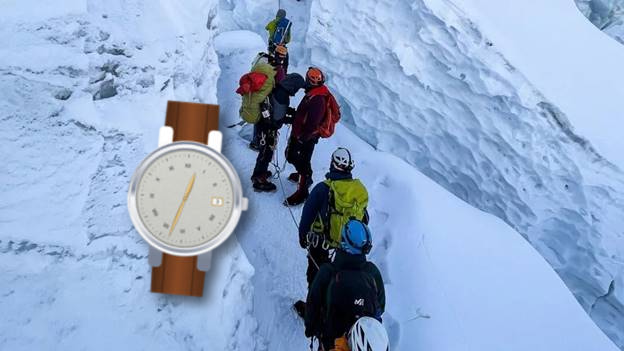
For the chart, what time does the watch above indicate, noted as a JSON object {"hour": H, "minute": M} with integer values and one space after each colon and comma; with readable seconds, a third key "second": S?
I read {"hour": 12, "minute": 33}
